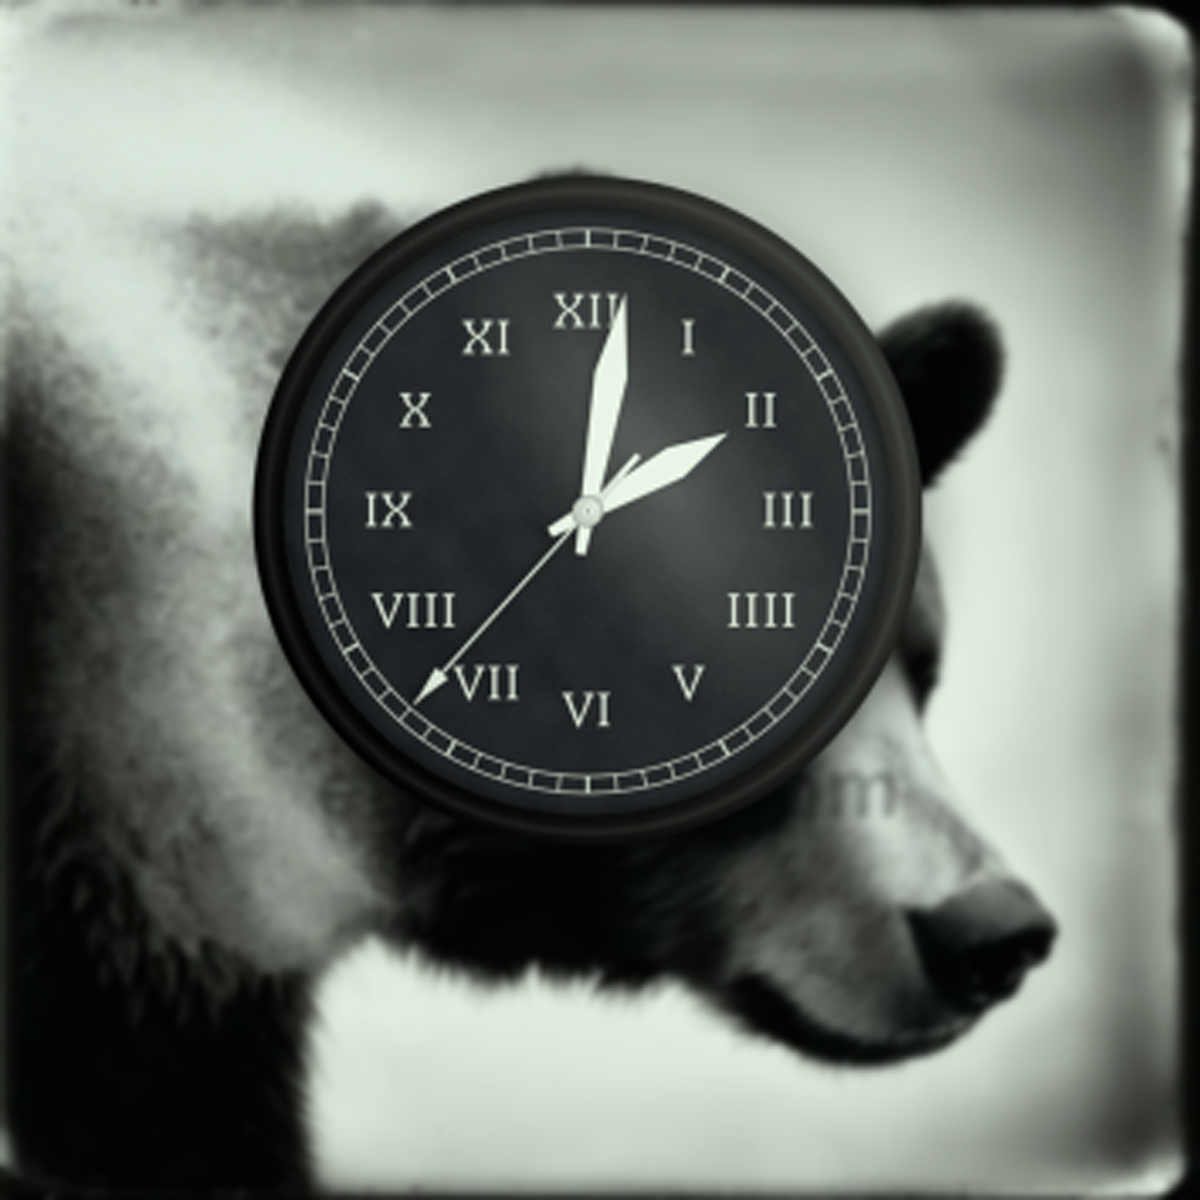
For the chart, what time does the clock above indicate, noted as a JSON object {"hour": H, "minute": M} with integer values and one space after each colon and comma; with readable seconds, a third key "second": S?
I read {"hour": 2, "minute": 1, "second": 37}
